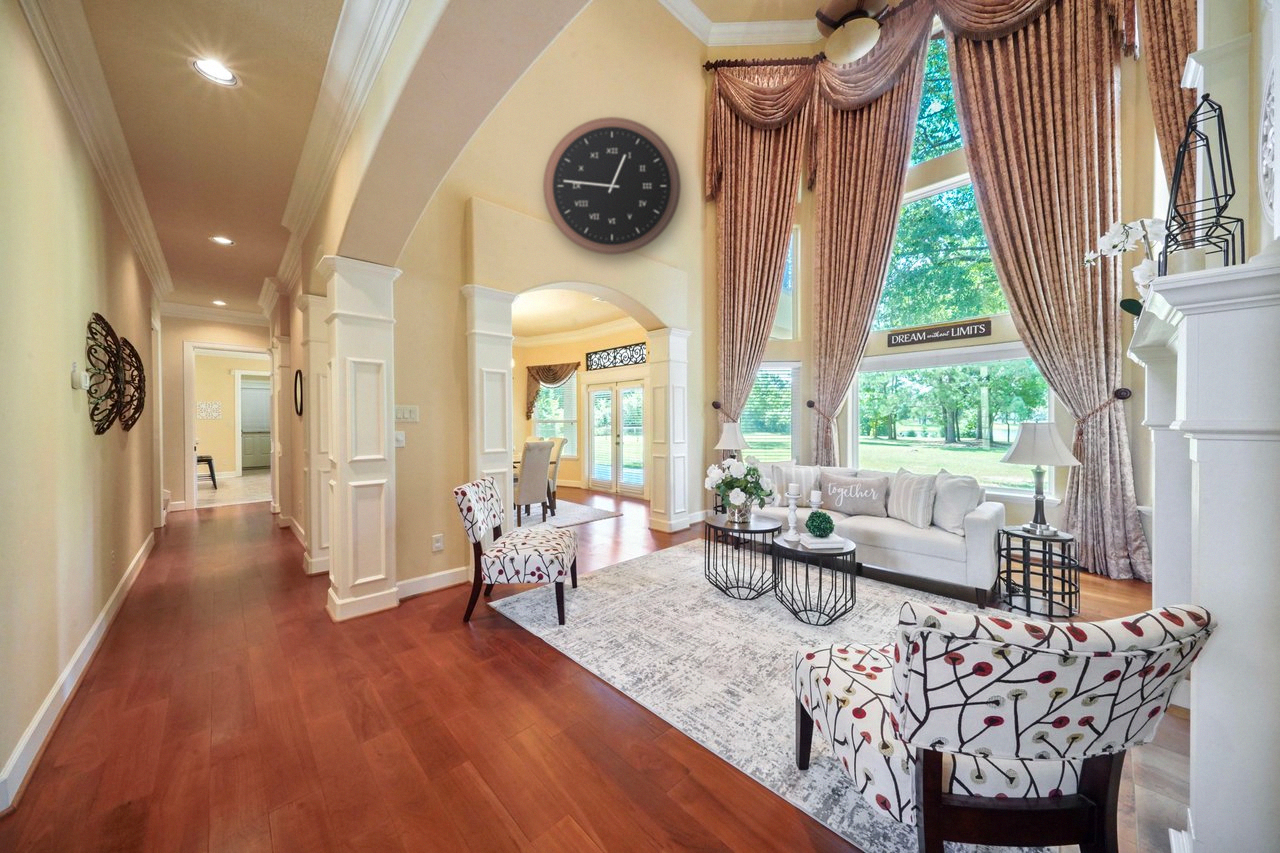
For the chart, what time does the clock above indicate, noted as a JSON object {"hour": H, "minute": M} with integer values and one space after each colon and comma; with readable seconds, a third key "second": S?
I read {"hour": 12, "minute": 46}
